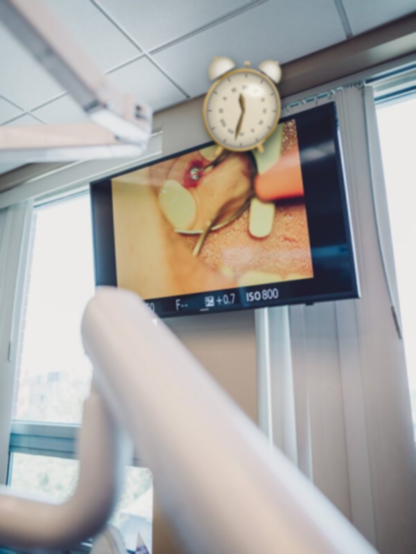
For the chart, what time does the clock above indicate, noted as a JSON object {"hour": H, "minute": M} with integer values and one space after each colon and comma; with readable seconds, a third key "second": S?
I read {"hour": 11, "minute": 32}
